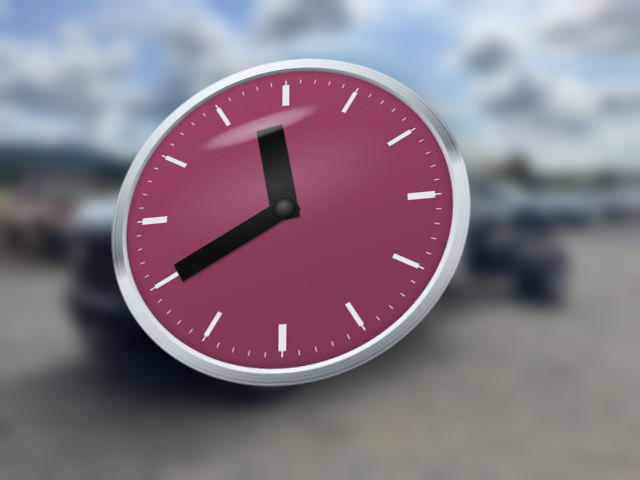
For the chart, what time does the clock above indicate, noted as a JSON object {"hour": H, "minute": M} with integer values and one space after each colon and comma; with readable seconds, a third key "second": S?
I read {"hour": 11, "minute": 40}
